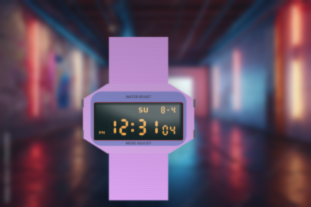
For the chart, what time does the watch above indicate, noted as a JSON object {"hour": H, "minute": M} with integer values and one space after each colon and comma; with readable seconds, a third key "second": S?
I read {"hour": 12, "minute": 31, "second": 4}
